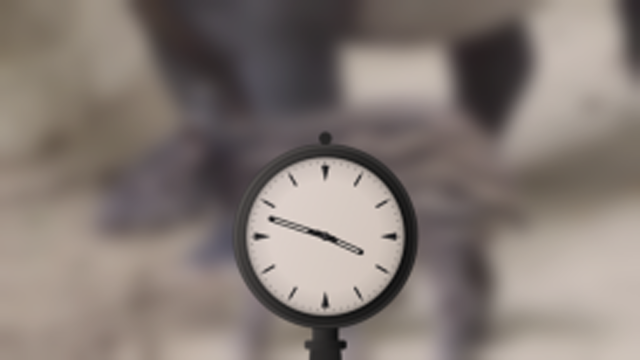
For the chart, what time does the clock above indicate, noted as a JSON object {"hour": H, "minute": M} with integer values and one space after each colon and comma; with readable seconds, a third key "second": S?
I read {"hour": 3, "minute": 48}
